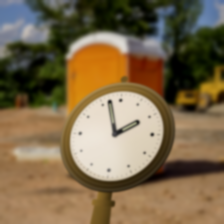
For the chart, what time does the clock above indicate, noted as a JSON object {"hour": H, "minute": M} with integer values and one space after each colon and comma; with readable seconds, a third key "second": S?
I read {"hour": 1, "minute": 57}
